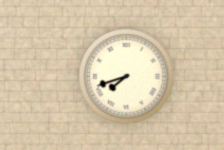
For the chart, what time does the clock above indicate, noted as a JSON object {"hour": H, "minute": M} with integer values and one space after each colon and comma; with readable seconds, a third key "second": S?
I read {"hour": 7, "minute": 42}
